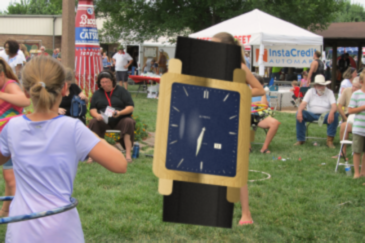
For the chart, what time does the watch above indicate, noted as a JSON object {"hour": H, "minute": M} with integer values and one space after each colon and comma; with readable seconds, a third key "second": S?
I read {"hour": 6, "minute": 32}
